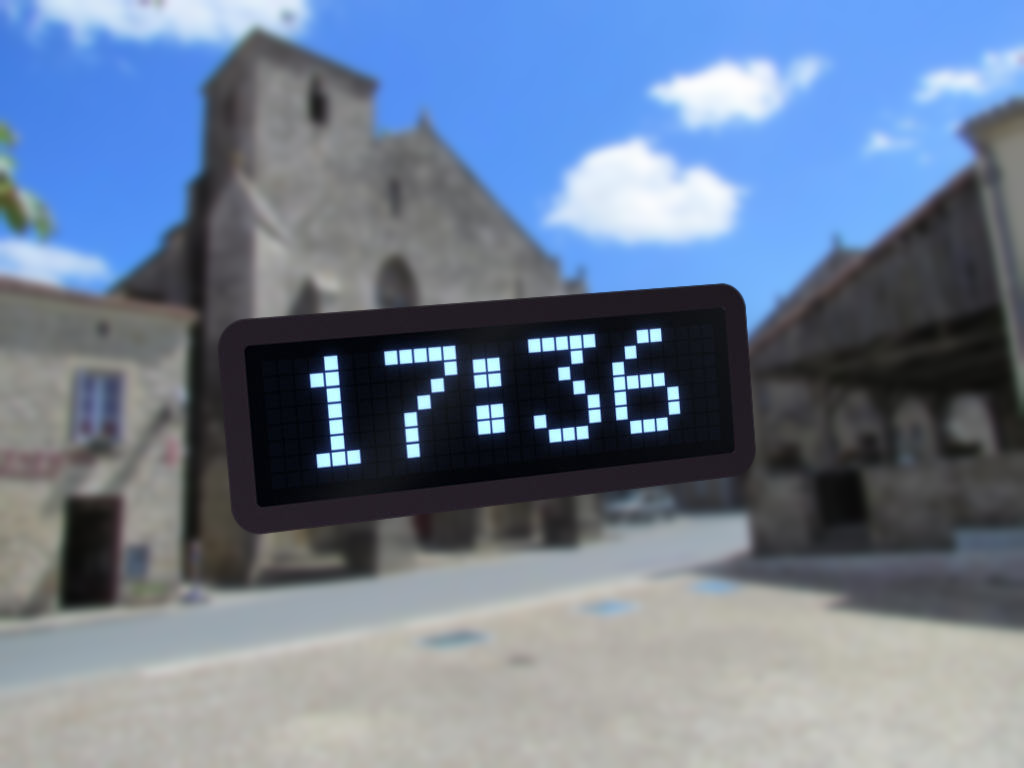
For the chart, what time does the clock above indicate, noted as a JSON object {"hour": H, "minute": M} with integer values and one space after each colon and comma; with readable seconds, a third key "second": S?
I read {"hour": 17, "minute": 36}
